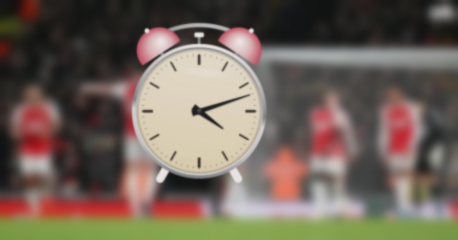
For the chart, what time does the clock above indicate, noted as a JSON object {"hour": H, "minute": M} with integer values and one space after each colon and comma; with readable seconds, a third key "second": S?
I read {"hour": 4, "minute": 12}
